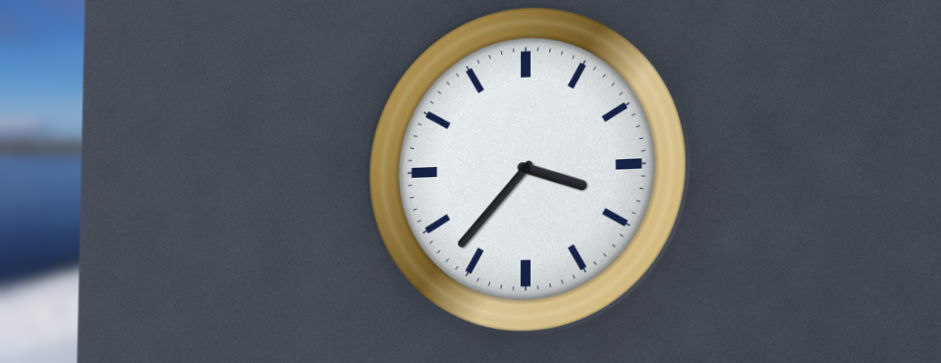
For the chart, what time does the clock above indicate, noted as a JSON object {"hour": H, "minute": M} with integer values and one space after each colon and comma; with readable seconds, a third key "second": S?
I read {"hour": 3, "minute": 37}
